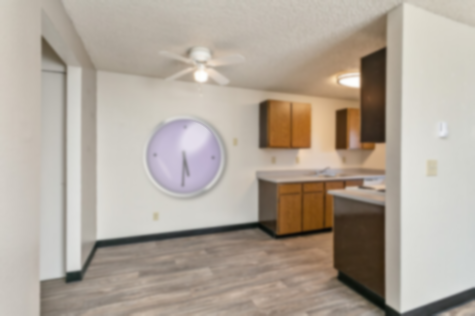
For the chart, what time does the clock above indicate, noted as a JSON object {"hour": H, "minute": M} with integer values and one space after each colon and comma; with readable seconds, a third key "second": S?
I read {"hour": 5, "minute": 30}
